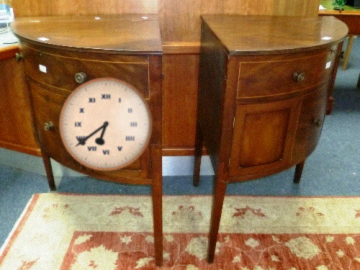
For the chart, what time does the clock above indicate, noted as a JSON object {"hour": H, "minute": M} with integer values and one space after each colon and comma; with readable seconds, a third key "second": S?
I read {"hour": 6, "minute": 39}
